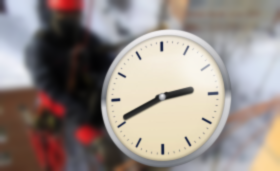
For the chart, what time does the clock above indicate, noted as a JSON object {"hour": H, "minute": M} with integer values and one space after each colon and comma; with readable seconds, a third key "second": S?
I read {"hour": 2, "minute": 41}
